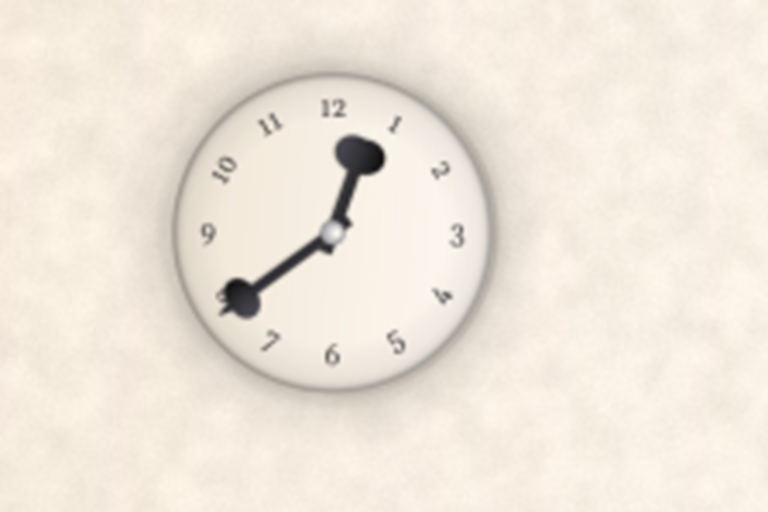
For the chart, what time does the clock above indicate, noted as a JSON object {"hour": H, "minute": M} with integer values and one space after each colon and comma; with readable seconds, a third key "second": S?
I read {"hour": 12, "minute": 39}
